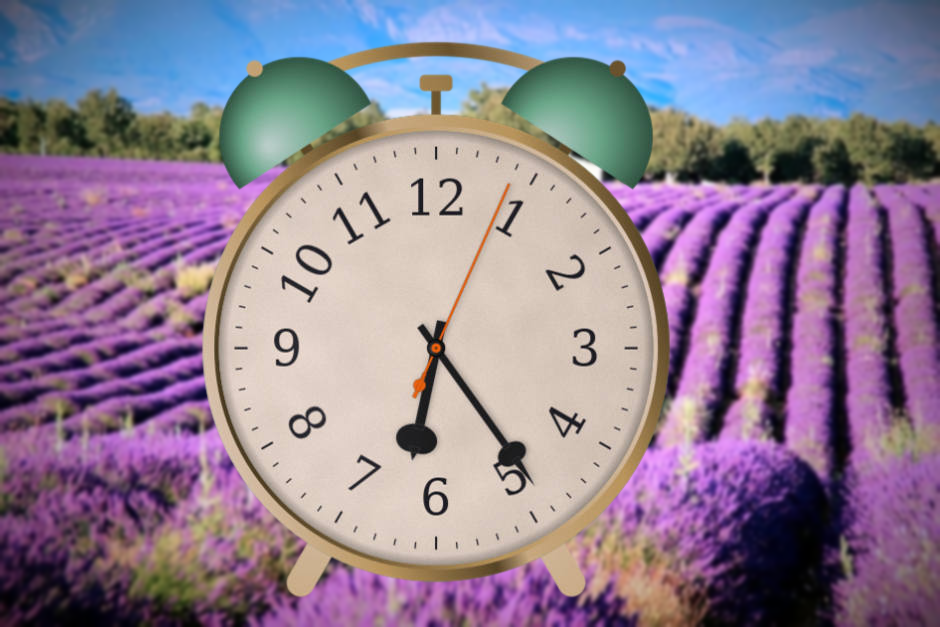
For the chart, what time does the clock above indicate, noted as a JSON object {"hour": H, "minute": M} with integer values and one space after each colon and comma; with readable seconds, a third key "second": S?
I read {"hour": 6, "minute": 24, "second": 4}
